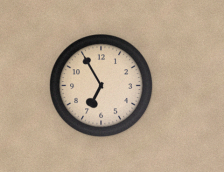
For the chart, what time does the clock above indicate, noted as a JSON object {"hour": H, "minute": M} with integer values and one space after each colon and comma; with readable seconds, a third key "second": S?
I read {"hour": 6, "minute": 55}
